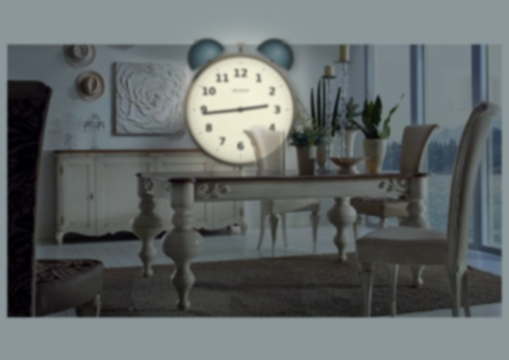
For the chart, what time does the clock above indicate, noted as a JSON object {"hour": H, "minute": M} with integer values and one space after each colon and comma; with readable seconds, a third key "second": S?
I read {"hour": 2, "minute": 44}
